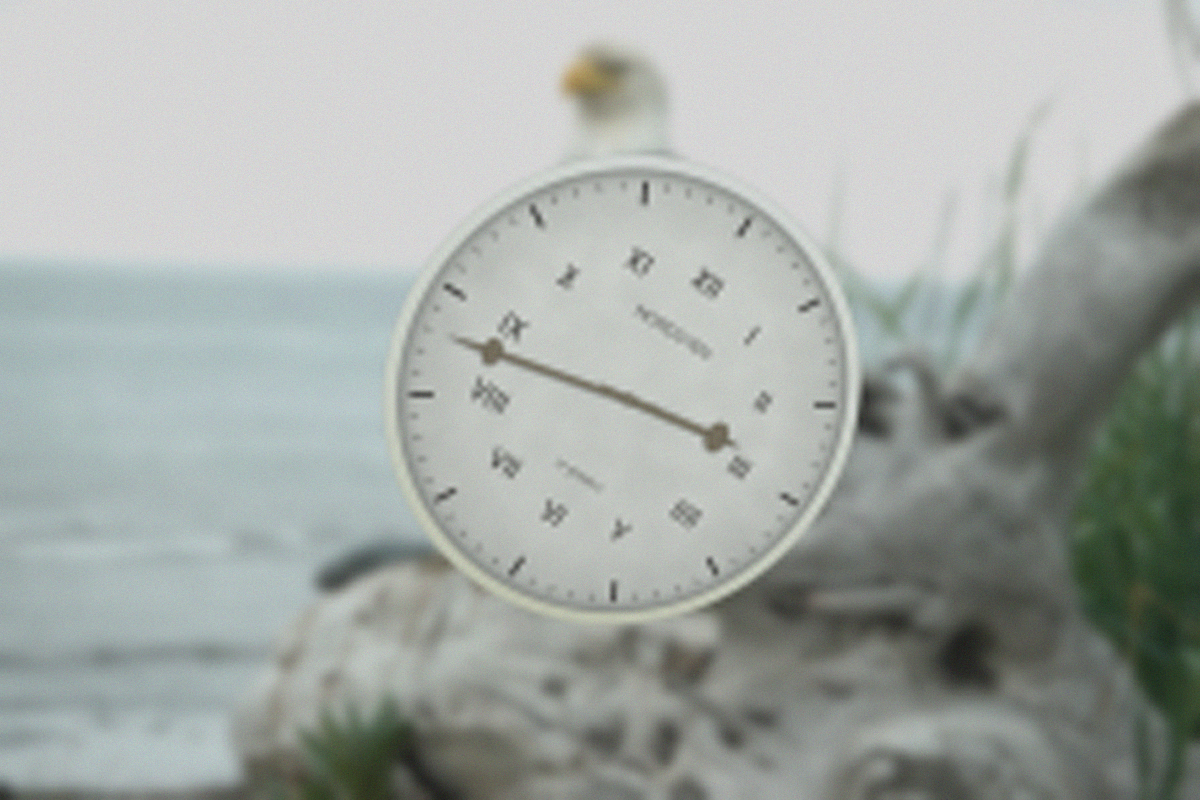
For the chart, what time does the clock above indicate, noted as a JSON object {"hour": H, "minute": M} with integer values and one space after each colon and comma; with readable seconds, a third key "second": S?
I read {"hour": 2, "minute": 43}
